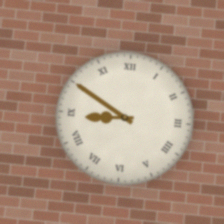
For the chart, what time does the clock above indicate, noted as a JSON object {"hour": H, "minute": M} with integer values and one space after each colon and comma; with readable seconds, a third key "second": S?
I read {"hour": 8, "minute": 50}
